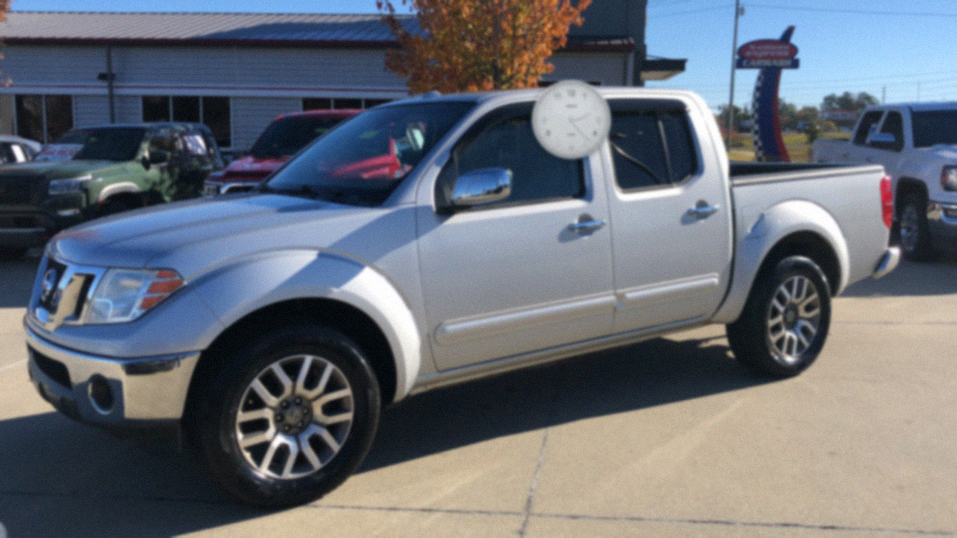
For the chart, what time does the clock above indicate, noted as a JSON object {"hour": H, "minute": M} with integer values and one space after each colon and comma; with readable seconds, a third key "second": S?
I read {"hour": 2, "minute": 23}
